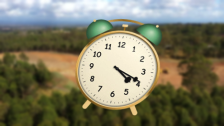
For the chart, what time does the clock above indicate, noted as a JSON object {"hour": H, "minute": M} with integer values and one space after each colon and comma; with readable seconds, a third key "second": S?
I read {"hour": 4, "minute": 19}
